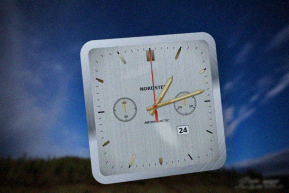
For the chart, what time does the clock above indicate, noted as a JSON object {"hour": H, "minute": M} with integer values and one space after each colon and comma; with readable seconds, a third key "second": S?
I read {"hour": 1, "minute": 13}
